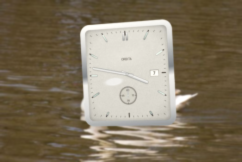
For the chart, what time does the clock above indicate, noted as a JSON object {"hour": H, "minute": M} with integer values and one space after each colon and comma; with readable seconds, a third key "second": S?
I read {"hour": 3, "minute": 47}
